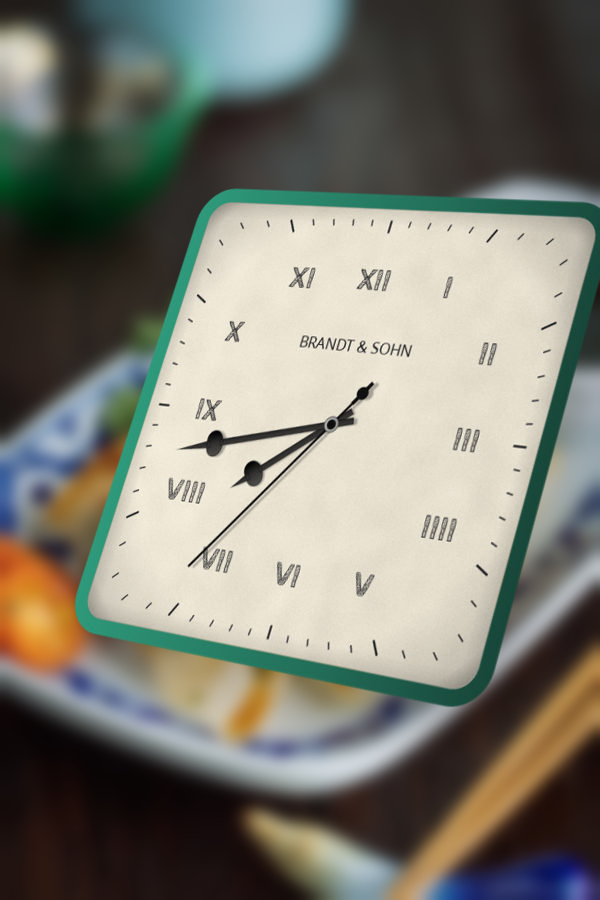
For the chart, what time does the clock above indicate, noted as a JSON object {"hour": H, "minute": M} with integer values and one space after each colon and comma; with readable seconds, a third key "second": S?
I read {"hour": 7, "minute": 42, "second": 36}
